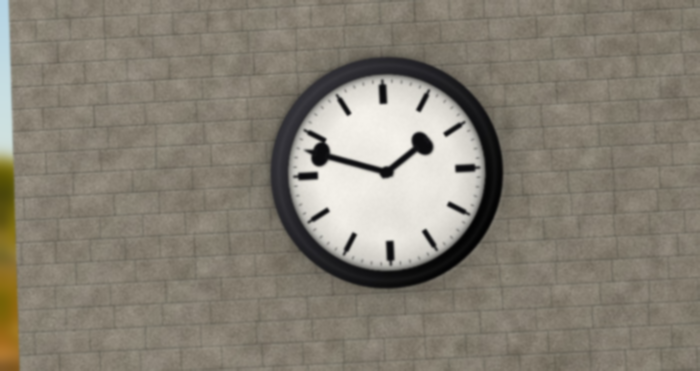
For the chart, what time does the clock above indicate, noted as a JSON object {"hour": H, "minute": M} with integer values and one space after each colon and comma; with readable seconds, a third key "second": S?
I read {"hour": 1, "minute": 48}
